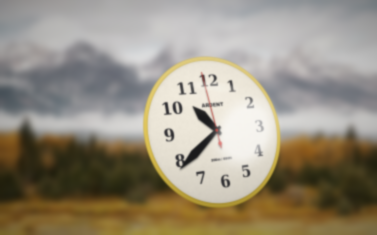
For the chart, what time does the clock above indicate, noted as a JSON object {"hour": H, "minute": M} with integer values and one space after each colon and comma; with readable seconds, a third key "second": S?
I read {"hour": 10, "minute": 38, "second": 59}
